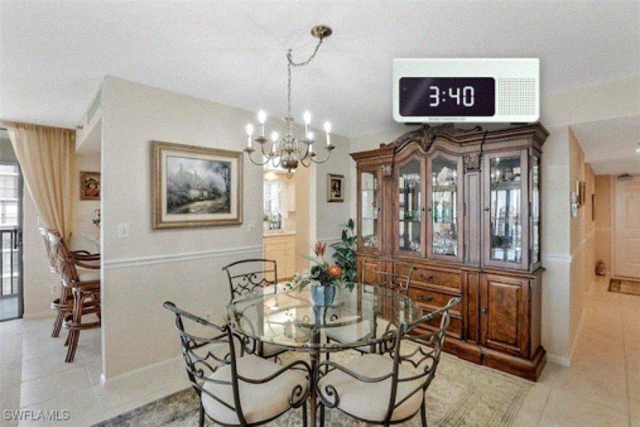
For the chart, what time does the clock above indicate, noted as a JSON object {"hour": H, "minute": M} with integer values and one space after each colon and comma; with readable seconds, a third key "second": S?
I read {"hour": 3, "minute": 40}
